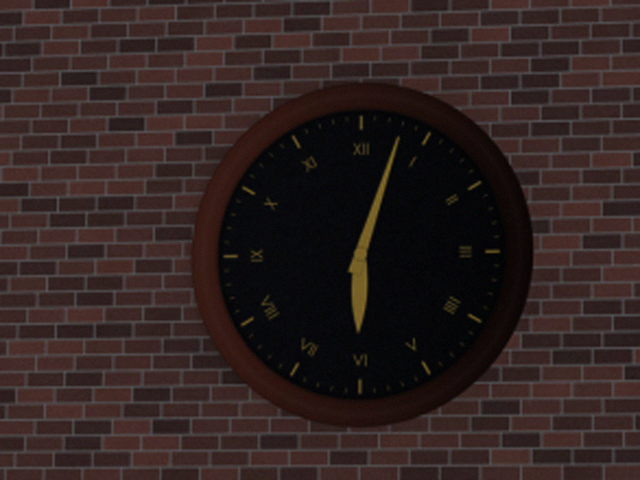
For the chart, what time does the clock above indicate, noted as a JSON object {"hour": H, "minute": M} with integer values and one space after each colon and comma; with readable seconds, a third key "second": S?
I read {"hour": 6, "minute": 3}
